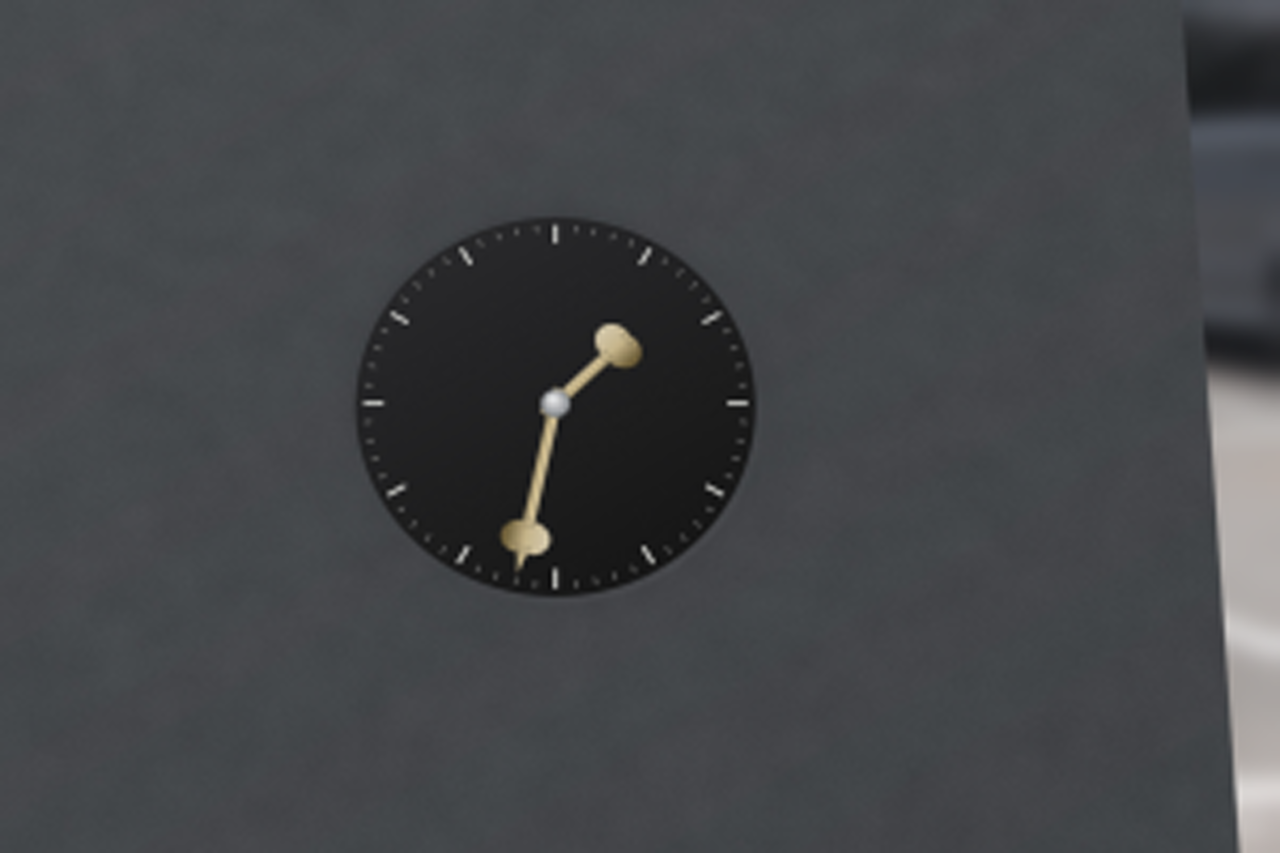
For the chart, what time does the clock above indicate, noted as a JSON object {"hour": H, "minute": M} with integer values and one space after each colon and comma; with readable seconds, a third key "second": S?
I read {"hour": 1, "minute": 32}
